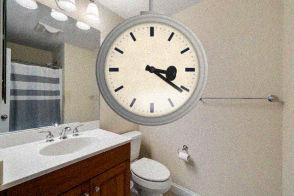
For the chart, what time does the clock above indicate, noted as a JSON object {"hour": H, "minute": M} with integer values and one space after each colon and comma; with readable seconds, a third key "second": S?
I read {"hour": 3, "minute": 21}
